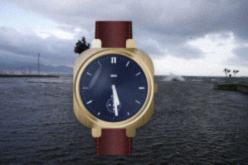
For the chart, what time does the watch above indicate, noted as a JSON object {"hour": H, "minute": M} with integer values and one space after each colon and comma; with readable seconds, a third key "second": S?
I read {"hour": 5, "minute": 29}
